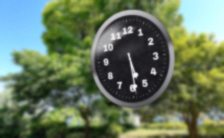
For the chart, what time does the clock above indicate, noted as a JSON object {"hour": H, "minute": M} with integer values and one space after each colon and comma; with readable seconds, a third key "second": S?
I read {"hour": 5, "minute": 29}
